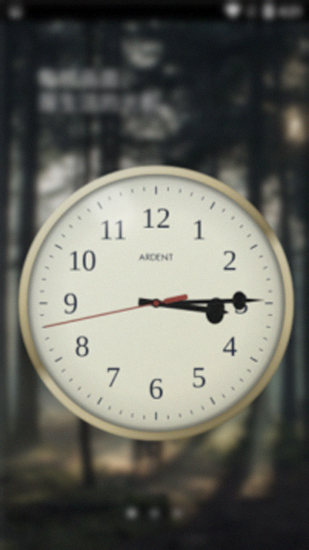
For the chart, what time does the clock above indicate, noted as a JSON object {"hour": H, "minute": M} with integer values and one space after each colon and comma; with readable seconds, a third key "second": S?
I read {"hour": 3, "minute": 14, "second": 43}
